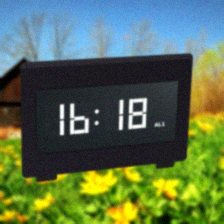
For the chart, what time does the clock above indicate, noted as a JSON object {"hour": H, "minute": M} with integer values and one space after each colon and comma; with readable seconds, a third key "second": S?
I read {"hour": 16, "minute": 18}
